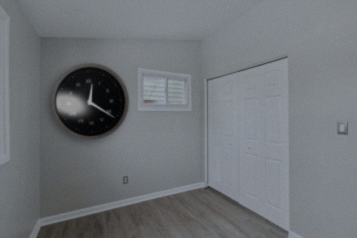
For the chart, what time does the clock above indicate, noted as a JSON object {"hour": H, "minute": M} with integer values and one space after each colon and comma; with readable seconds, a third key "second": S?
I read {"hour": 12, "minute": 21}
